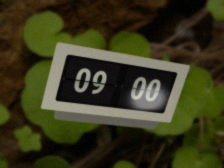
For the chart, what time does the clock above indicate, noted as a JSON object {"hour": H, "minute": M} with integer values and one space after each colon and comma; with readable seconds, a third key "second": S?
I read {"hour": 9, "minute": 0}
